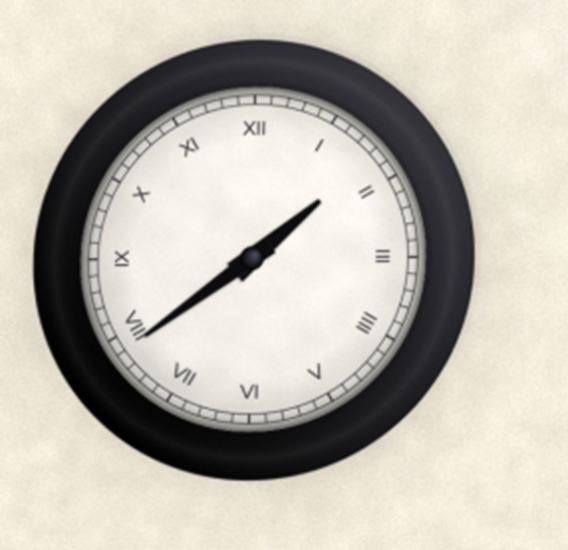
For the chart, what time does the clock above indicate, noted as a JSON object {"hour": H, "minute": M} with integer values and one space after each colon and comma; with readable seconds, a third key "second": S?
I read {"hour": 1, "minute": 39}
